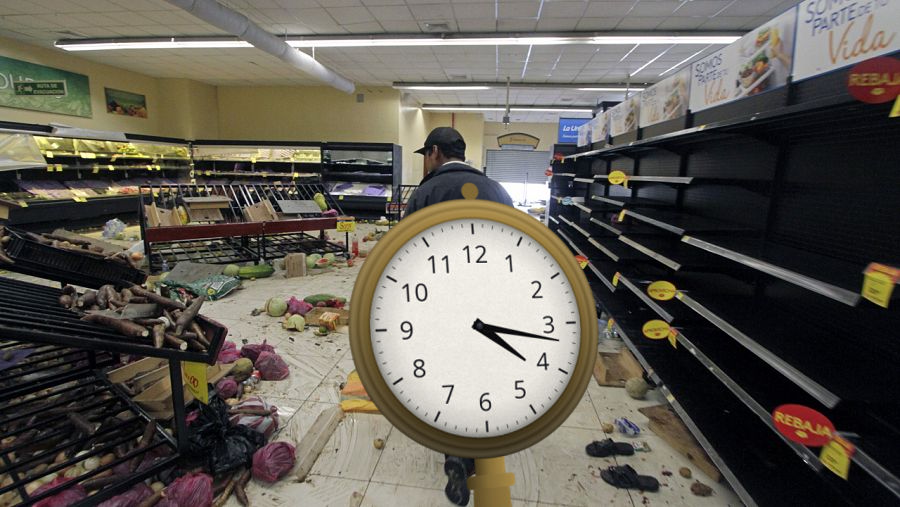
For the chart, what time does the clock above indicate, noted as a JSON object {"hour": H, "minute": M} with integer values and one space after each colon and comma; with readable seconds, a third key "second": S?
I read {"hour": 4, "minute": 17}
